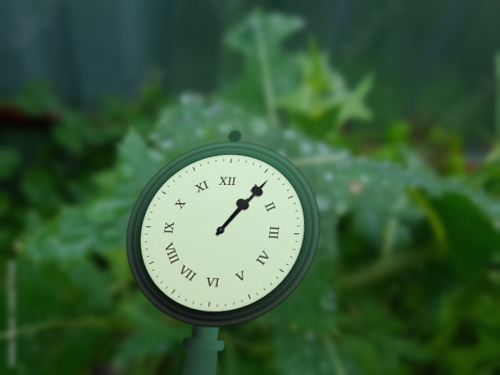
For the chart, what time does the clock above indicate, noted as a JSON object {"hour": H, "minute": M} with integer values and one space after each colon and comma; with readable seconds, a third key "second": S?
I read {"hour": 1, "minute": 6}
